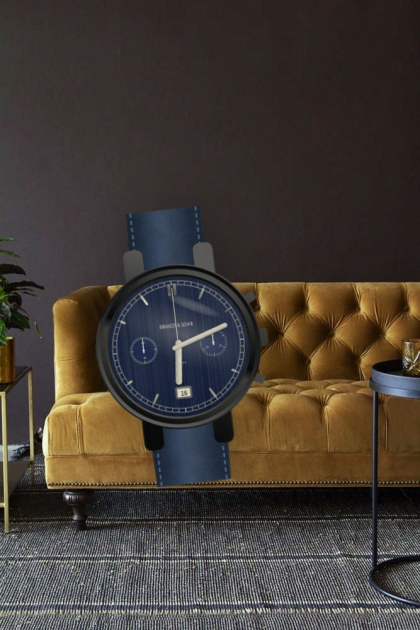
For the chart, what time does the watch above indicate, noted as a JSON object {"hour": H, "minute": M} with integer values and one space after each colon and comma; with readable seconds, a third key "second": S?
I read {"hour": 6, "minute": 12}
